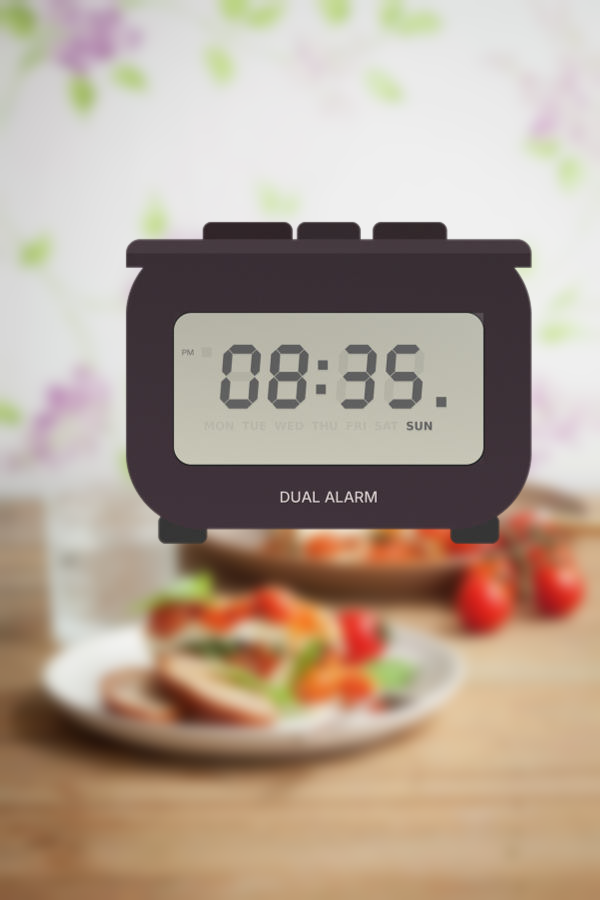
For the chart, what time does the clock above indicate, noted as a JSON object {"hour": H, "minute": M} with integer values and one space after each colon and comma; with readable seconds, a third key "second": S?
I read {"hour": 8, "minute": 35}
